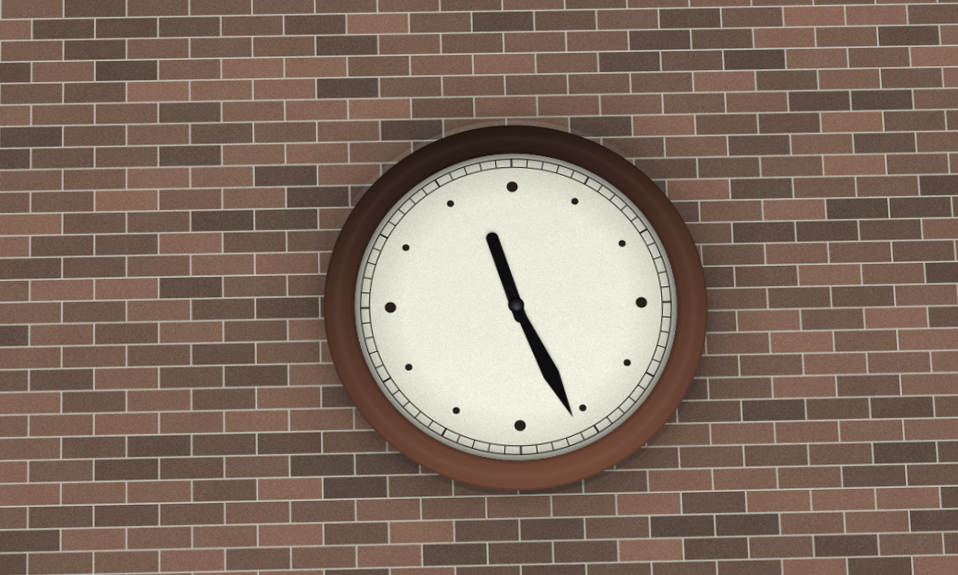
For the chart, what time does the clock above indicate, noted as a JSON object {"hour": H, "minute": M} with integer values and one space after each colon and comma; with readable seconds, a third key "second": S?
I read {"hour": 11, "minute": 26}
